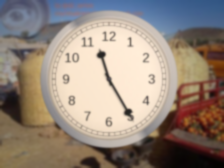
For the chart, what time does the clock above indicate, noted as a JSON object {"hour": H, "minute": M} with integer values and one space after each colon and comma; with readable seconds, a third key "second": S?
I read {"hour": 11, "minute": 25}
